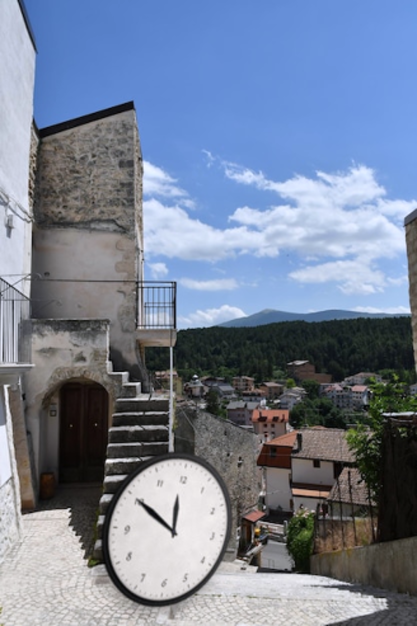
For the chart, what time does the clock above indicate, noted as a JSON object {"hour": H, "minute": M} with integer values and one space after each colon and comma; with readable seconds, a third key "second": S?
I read {"hour": 11, "minute": 50}
